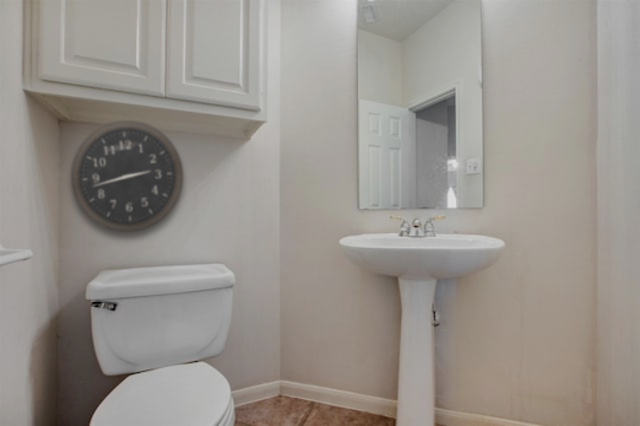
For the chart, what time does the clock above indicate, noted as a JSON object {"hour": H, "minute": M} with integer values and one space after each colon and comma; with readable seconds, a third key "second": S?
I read {"hour": 2, "minute": 43}
